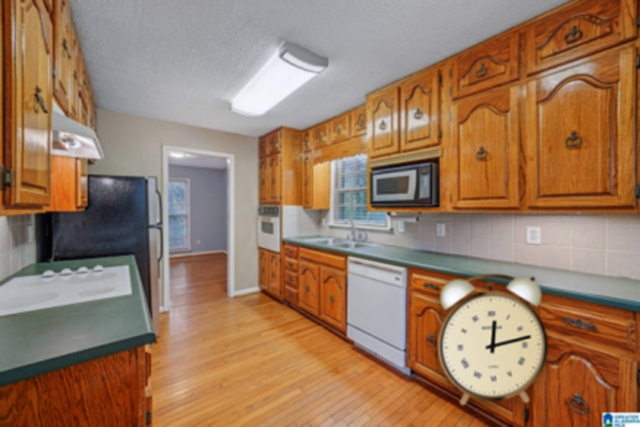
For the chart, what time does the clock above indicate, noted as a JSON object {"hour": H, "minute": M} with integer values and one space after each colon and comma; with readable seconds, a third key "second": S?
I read {"hour": 12, "minute": 13}
